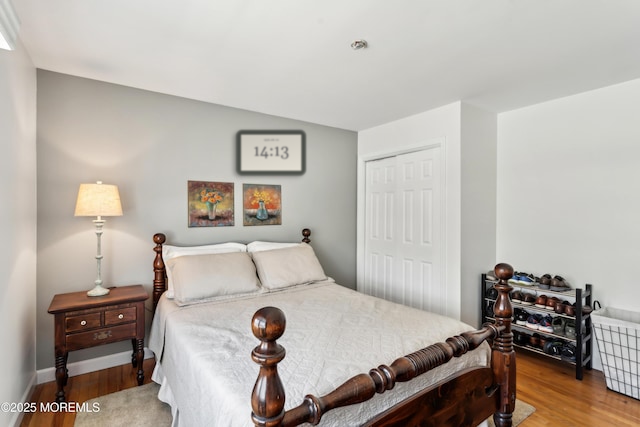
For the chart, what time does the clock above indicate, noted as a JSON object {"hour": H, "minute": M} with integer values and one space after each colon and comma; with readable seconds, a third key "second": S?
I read {"hour": 14, "minute": 13}
